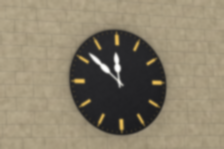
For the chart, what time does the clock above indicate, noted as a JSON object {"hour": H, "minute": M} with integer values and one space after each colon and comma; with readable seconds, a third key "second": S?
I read {"hour": 11, "minute": 52}
